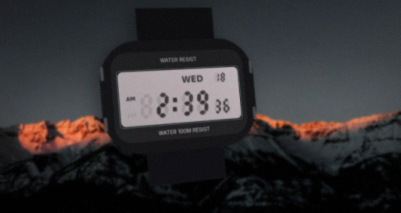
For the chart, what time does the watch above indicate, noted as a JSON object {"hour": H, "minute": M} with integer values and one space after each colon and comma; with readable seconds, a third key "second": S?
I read {"hour": 2, "minute": 39, "second": 36}
